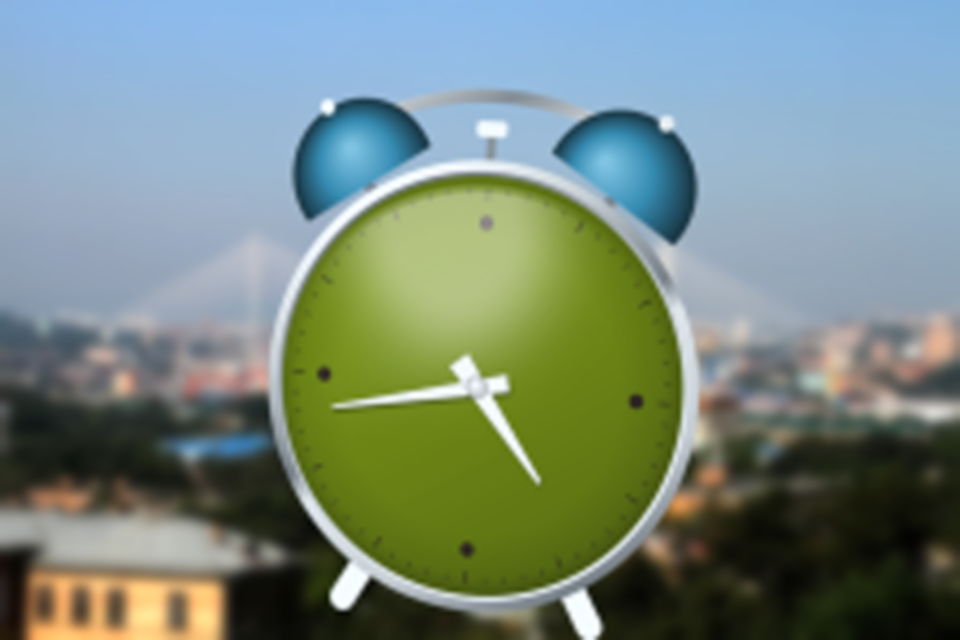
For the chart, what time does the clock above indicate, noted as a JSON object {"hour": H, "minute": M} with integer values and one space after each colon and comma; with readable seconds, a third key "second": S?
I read {"hour": 4, "minute": 43}
